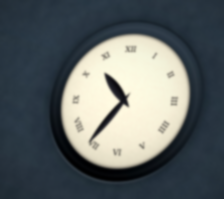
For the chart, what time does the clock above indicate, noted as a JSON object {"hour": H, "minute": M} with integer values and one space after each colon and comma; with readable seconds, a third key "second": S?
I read {"hour": 10, "minute": 36}
